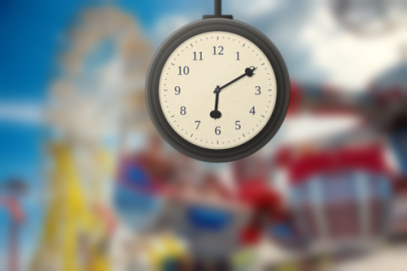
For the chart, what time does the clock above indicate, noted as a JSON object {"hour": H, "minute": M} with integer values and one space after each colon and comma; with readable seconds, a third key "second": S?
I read {"hour": 6, "minute": 10}
